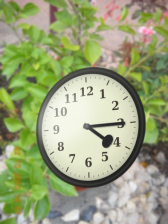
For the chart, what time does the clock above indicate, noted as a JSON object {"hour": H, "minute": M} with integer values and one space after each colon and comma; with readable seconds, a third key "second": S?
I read {"hour": 4, "minute": 15}
